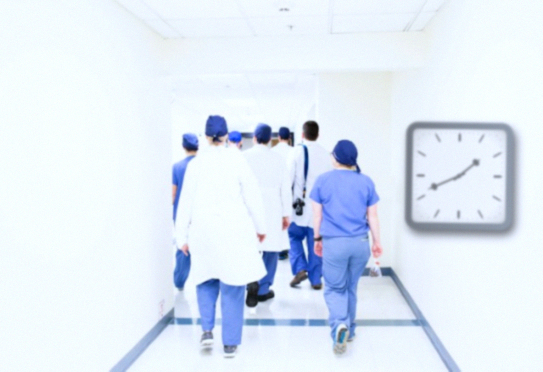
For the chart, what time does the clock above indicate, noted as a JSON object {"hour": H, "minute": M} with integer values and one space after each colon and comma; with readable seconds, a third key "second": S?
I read {"hour": 1, "minute": 41}
